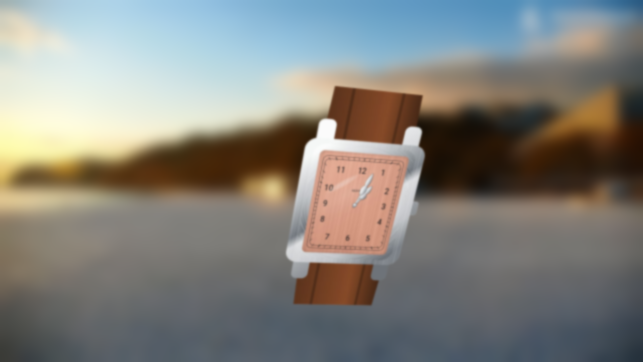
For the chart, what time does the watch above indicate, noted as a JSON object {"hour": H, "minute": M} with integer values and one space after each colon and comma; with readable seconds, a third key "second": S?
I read {"hour": 1, "minute": 3}
